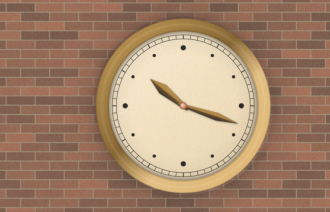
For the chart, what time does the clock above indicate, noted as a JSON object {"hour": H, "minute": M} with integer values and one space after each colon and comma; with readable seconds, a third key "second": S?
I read {"hour": 10, "minute": 18}
